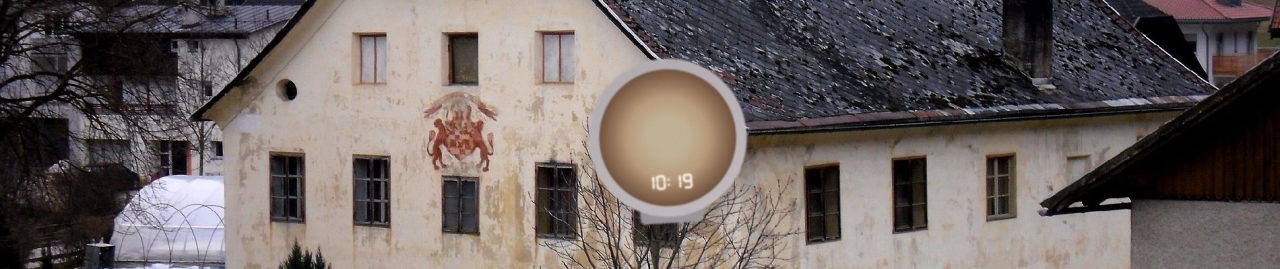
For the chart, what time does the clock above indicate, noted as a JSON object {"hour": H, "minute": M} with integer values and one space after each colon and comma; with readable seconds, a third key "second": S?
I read {"hour": 10, "minute": 19}
